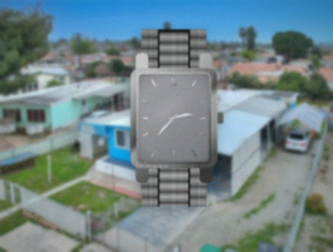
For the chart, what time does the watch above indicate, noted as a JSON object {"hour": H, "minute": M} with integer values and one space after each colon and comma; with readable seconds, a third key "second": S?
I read {"hour": 2, "minute": 37}
